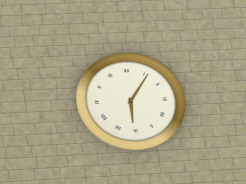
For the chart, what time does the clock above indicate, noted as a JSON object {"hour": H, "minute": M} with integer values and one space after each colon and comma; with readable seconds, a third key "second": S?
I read {"hour": 6, "minute": 6}
